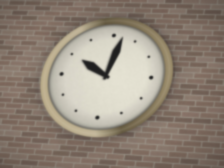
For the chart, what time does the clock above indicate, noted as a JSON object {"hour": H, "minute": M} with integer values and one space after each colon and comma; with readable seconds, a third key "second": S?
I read {"hour": 10, "minute": 2}
